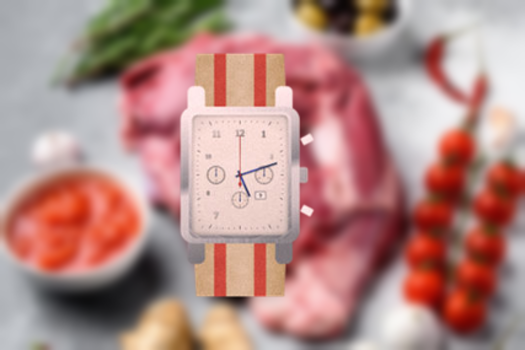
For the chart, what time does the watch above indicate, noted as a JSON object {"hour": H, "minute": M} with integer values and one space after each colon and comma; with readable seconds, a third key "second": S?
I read {"hour": 5, "minute": 12}
